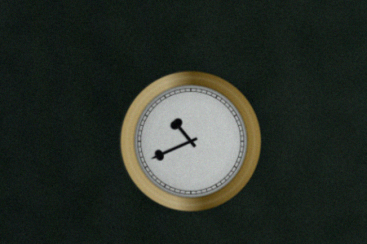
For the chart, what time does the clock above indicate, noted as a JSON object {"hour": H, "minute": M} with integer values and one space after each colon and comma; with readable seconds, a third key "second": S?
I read {"hour": 10, "minute": 41}
